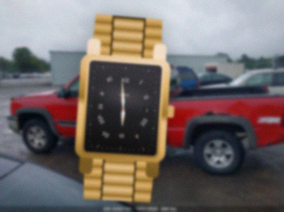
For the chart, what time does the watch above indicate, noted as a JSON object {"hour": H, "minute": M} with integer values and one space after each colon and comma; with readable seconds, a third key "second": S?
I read {"hour": 5, "minute": 59}
